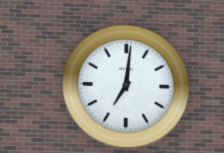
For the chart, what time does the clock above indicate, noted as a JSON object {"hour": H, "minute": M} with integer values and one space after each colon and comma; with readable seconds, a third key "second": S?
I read {"hour": 7, "minute": 1}
